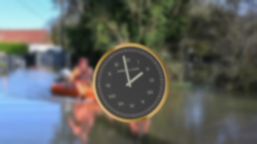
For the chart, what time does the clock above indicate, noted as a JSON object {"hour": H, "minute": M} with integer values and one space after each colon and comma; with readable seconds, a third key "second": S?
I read {"hour": 1, "minute": 59}
